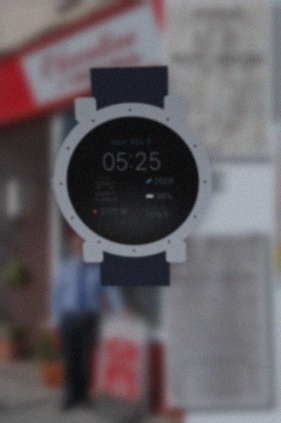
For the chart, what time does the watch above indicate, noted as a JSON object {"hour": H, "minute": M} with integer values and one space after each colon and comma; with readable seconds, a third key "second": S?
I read {"hour": 5, "minute": 25}
